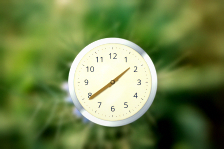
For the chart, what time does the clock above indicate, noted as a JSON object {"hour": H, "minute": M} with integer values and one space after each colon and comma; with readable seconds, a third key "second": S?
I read {"hour": 1, "minute": 39}
